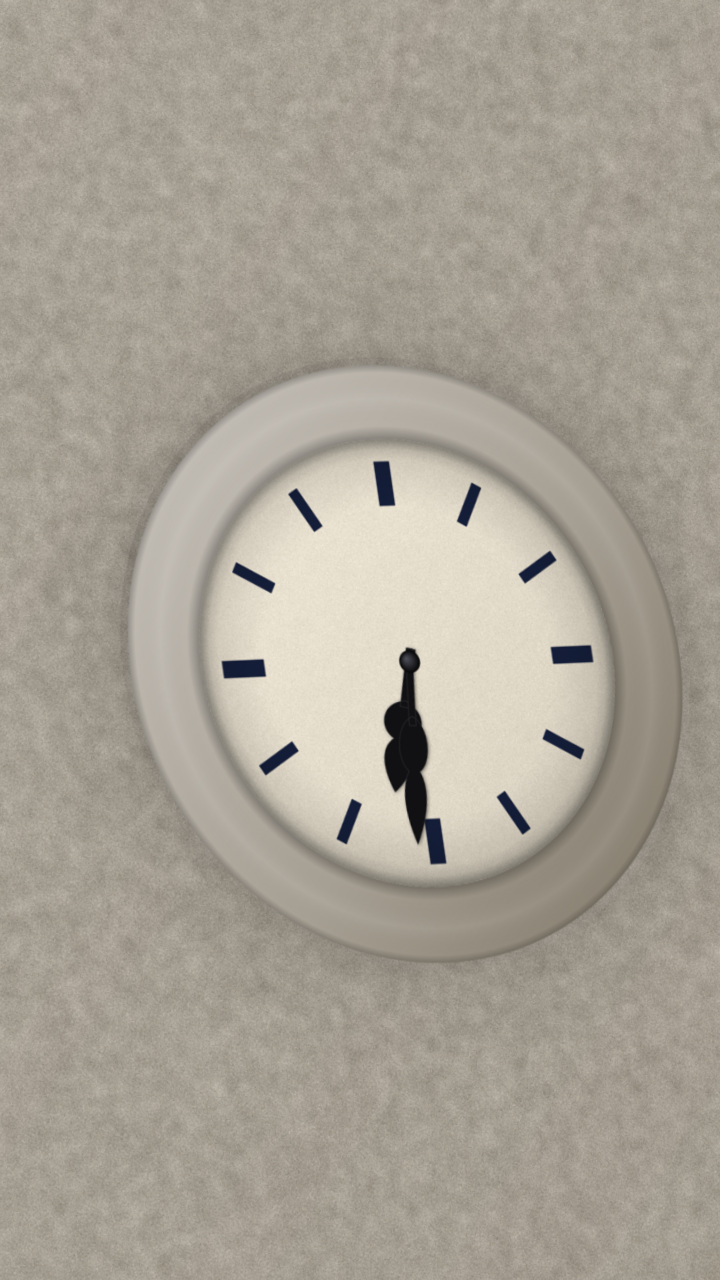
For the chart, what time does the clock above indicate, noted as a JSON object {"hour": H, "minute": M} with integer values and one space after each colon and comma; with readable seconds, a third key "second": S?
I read {"hour": 6, "minute": 31}
